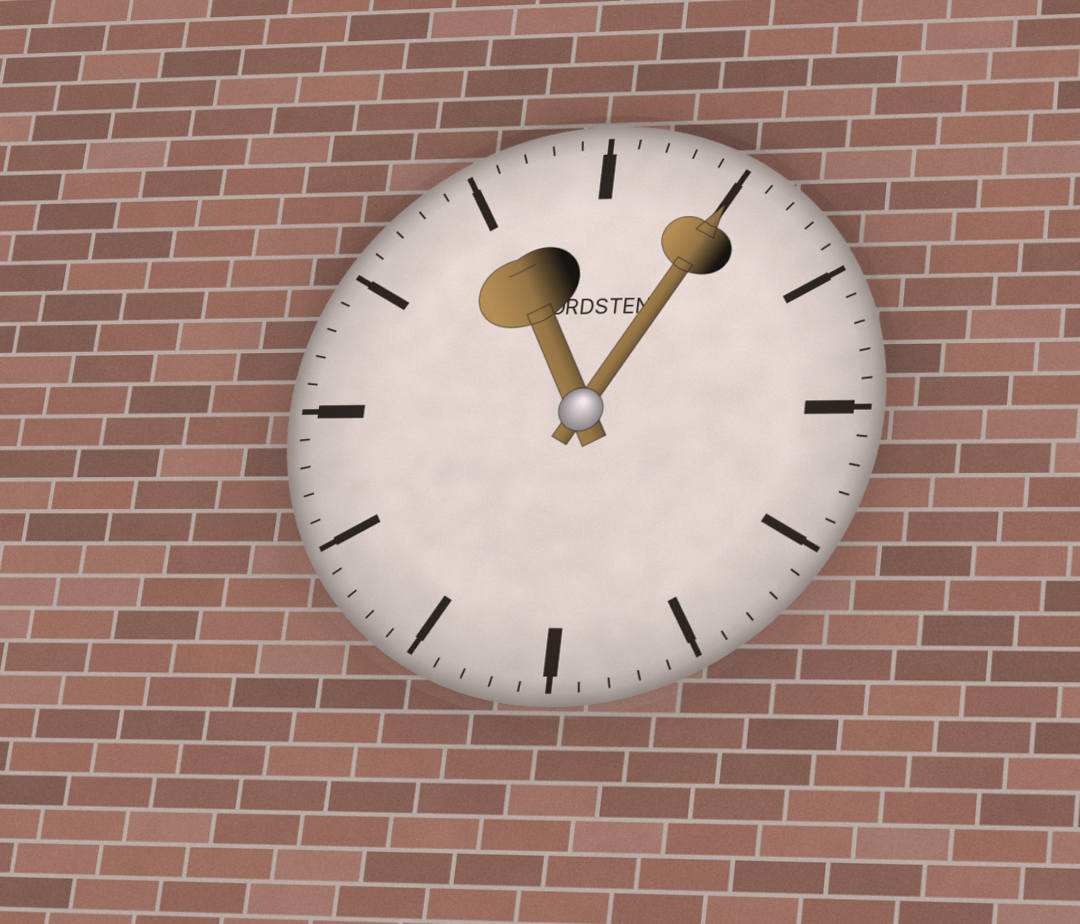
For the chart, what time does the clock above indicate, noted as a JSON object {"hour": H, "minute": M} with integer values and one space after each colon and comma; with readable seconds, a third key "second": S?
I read {"hour": 11, "minute": 5}
